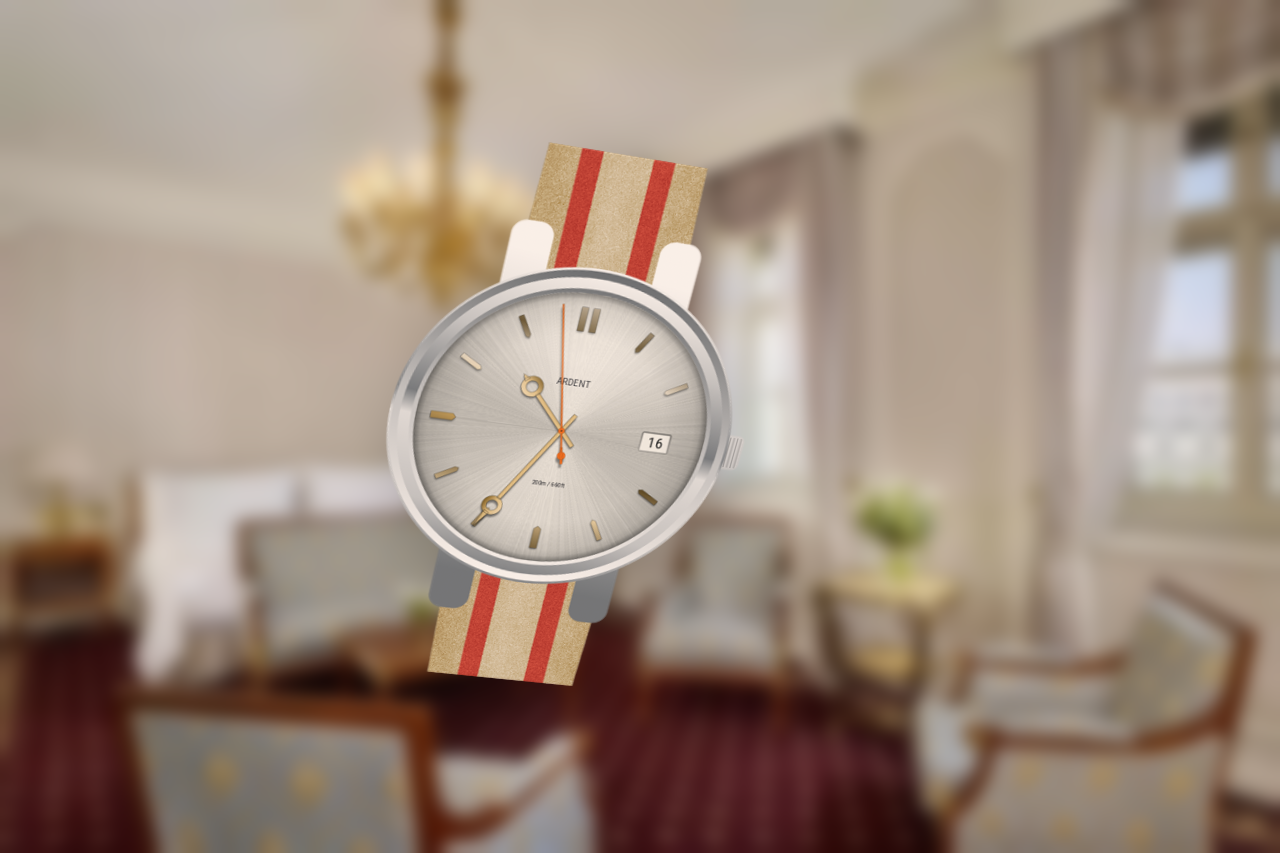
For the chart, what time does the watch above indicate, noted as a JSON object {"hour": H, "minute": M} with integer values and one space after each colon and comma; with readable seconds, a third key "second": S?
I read {"hour": 10, "minute": 34, "second": 58}
